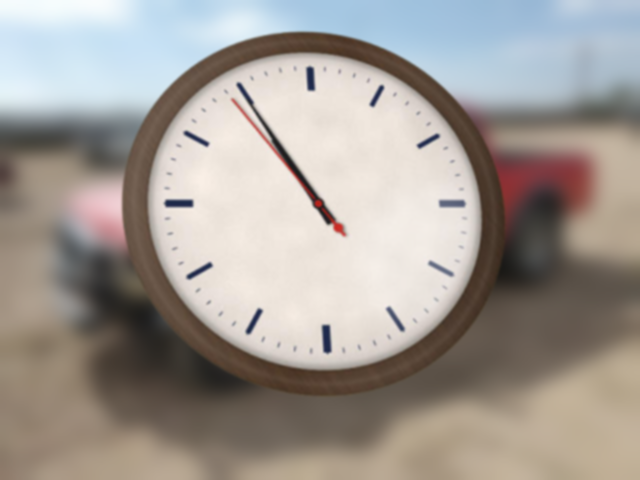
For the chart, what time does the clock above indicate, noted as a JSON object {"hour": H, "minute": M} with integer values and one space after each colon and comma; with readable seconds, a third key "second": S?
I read {"hour": 10, "minute": 54, "second": 54}
